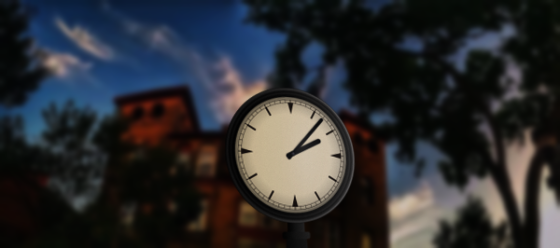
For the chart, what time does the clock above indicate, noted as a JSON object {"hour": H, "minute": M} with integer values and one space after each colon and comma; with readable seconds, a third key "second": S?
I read {"hour": 2, "minute": 7}
